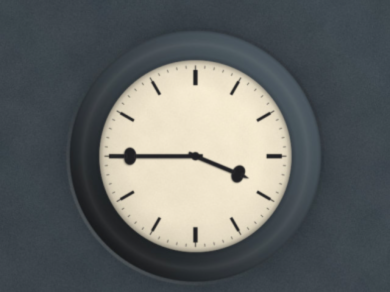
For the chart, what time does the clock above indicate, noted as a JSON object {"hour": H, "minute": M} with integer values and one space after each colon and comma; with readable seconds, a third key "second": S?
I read {"hour": 3, "minute": 45}
